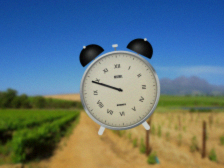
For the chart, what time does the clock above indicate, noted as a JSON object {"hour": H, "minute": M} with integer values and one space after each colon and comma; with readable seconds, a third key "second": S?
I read {"hour": 9, "minute": 49}
